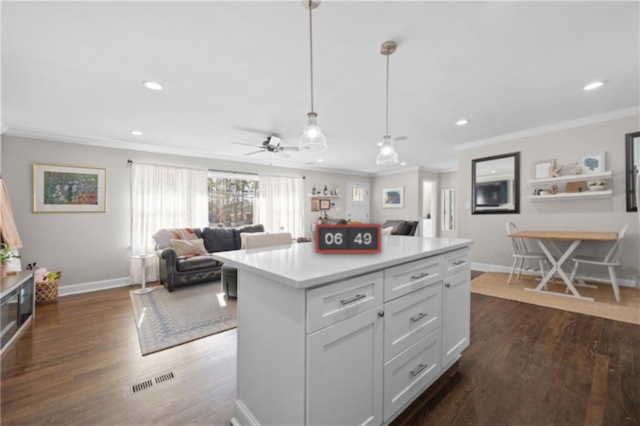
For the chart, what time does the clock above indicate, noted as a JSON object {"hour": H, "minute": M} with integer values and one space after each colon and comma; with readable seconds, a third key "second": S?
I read {"hour": 6, "minute": 49}
